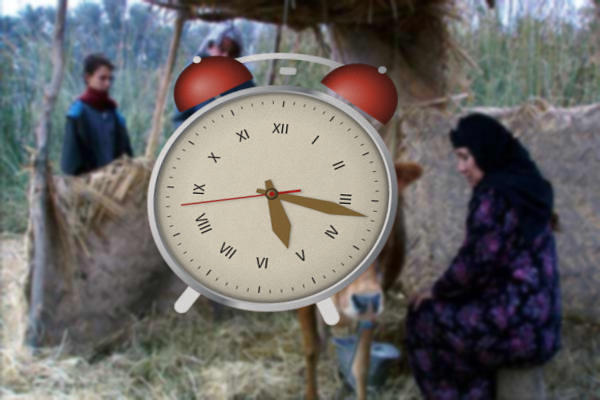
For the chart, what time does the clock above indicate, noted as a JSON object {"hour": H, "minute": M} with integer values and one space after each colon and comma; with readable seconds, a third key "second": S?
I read {"hour": 5, "minute": 16, "second": 43}
